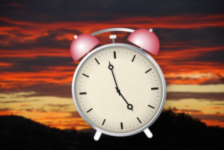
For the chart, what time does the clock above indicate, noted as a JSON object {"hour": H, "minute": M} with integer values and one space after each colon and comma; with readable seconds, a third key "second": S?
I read {"hour": 4, "minute": 58}
